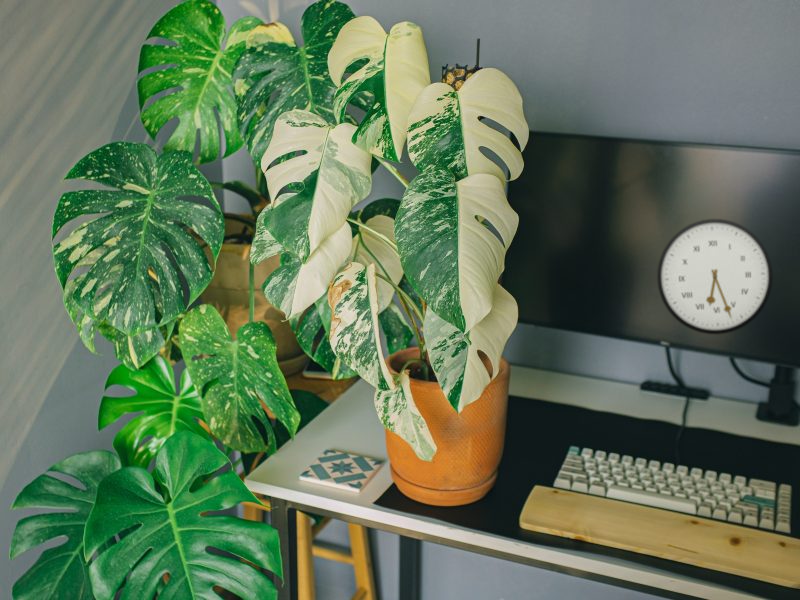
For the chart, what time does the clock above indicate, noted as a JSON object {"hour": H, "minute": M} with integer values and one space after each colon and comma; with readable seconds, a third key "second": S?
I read {"hour": 6, "minute": 27}
